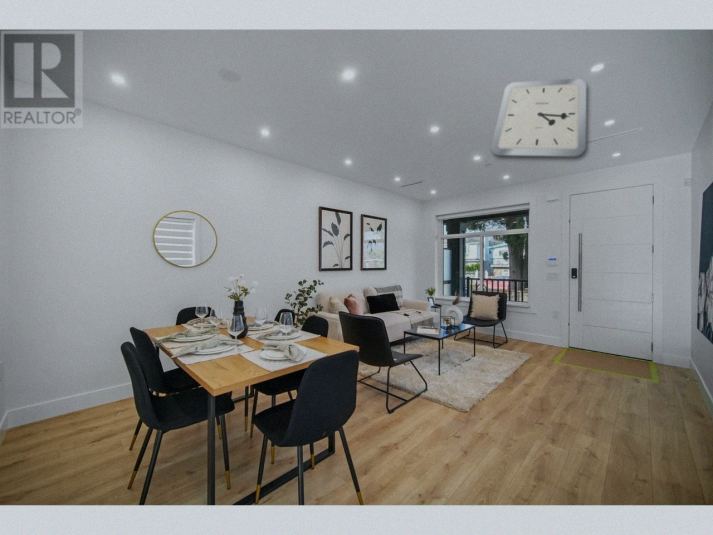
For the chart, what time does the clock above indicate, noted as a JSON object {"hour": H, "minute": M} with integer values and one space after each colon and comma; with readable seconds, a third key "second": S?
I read {"hour": 4, "minute": 16}
